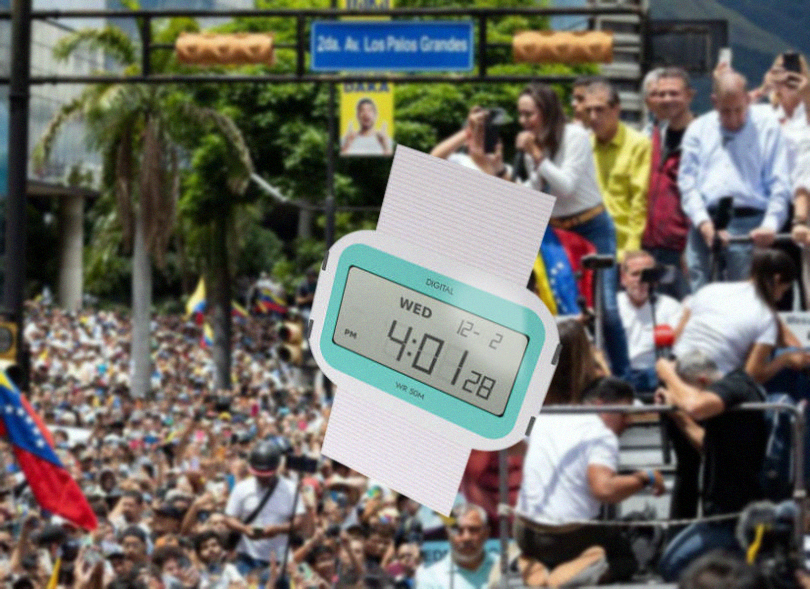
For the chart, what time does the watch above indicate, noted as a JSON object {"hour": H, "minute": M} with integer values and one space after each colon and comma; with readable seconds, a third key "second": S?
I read {"hour": 4, "minute": 1, "second": 28}
